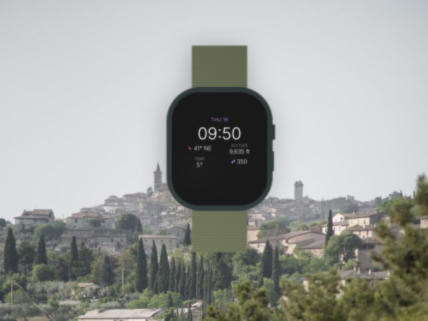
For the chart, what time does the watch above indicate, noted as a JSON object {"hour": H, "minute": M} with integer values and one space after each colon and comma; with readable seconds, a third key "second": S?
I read {"hour": 9, "minute": 50}
